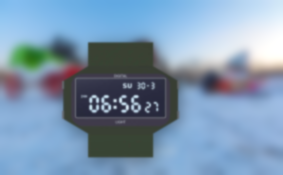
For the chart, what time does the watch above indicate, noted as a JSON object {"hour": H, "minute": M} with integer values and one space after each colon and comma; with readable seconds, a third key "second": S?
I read {"hour": 6, "minute": 56, "second": 27}
